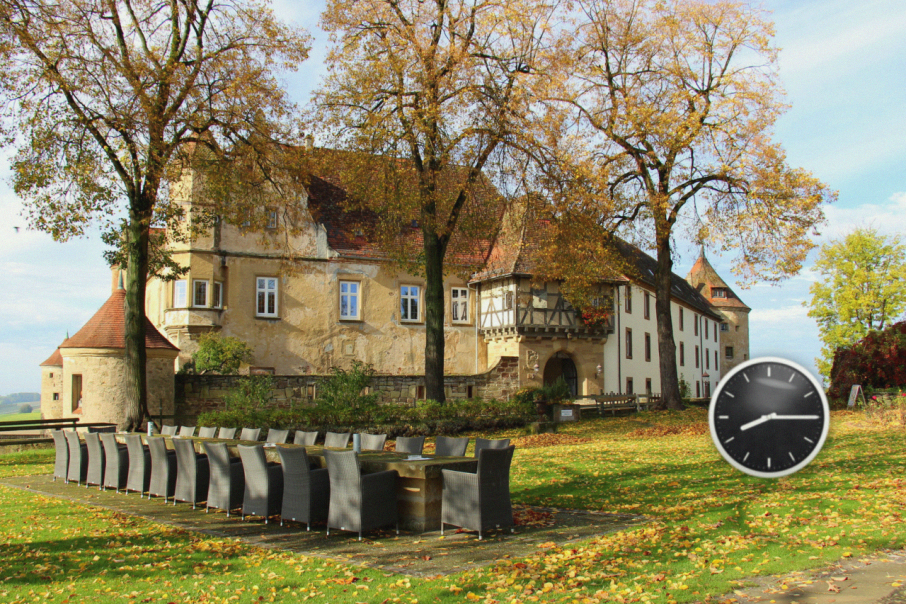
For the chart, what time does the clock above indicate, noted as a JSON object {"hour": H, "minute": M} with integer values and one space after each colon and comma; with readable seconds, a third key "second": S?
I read {"hour": 8, "minute": 15}
